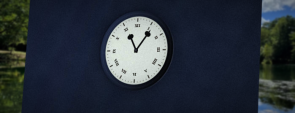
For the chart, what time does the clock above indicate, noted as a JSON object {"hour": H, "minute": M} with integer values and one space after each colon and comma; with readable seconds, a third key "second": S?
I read {"hour": 11, "minute": 6}
